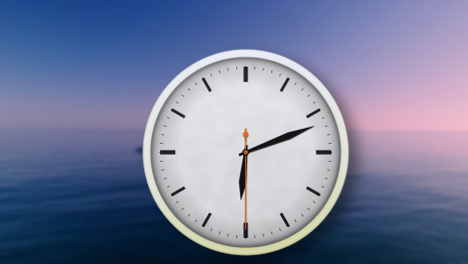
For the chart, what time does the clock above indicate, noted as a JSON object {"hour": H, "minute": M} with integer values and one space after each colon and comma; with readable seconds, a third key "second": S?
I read {"hour": 6, "minute": 11, "second": 30}
